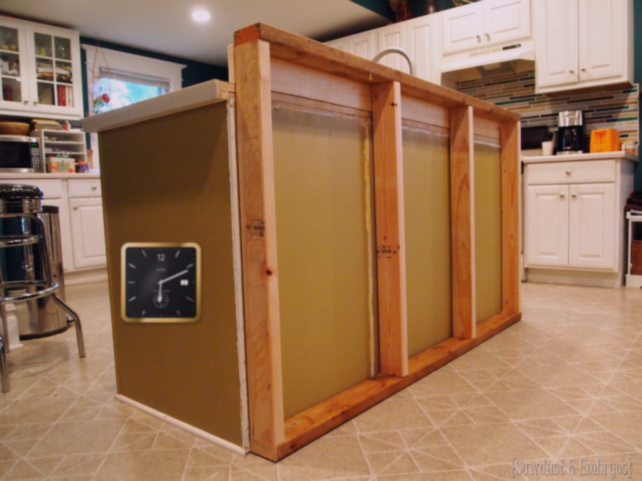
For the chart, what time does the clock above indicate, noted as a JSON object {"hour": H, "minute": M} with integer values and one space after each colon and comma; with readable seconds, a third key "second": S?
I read {"hour": 6, "minute": 11}
